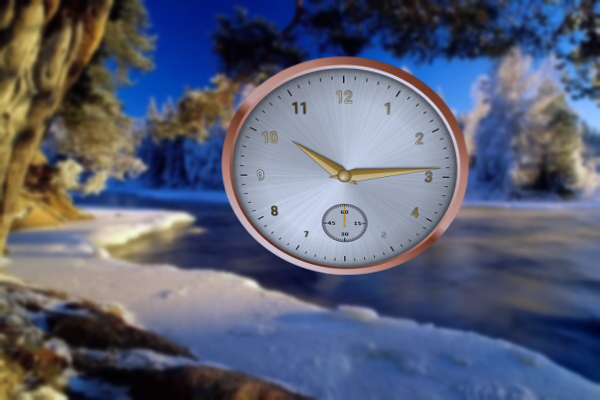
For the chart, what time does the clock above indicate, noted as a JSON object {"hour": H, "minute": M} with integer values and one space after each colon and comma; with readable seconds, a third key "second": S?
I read {"hour": 10, "minute": 14}
